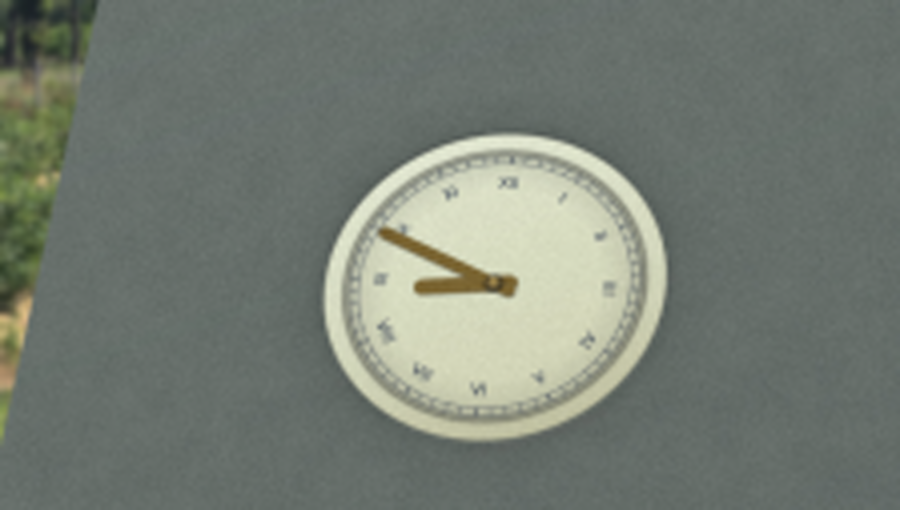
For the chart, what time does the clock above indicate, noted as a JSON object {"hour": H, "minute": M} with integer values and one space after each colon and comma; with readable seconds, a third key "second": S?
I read {"hour": 8, "minute": 49}
